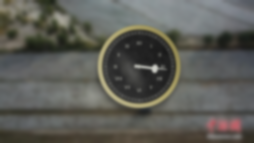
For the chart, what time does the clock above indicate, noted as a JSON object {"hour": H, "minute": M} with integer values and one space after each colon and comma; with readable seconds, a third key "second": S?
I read {"hour": 3, "minute": 16}
